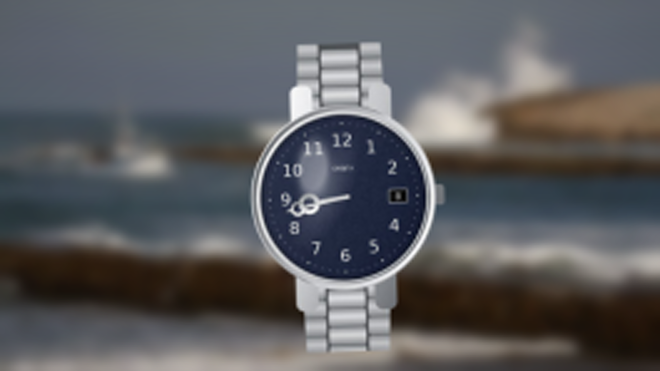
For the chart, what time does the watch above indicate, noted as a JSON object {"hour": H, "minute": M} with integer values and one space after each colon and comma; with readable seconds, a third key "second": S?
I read {"hour": 8, "minute": 43}
